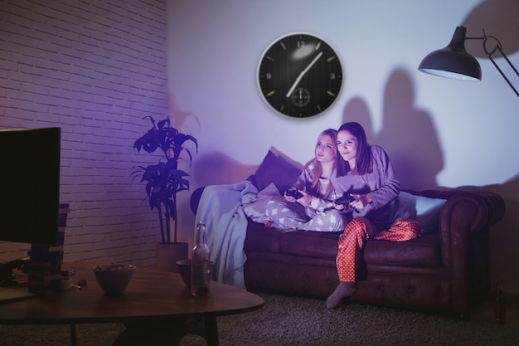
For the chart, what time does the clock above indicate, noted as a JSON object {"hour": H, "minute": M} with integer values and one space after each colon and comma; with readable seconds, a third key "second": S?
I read {"hour": 7, "minute": 7}
